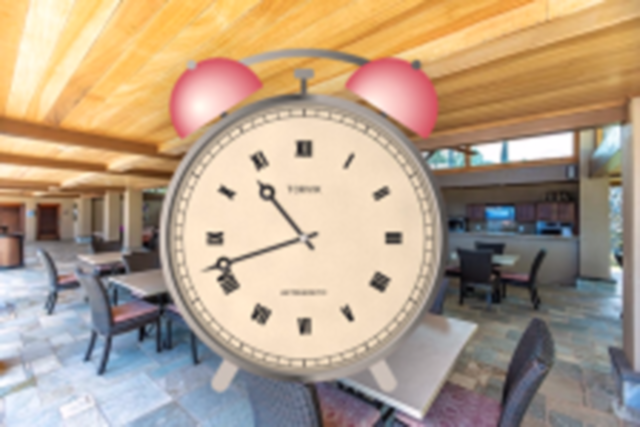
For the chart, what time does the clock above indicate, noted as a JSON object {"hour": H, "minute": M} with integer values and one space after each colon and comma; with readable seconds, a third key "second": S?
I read {"hour": 10, "minute": 42}
